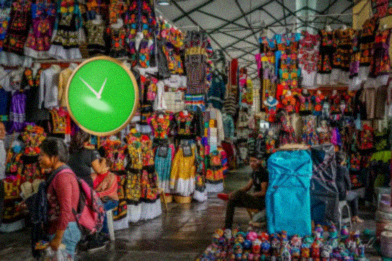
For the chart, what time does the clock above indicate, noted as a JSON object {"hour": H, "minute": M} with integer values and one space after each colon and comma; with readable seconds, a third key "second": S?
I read {"hour": 12, "minute": 52}
